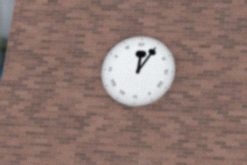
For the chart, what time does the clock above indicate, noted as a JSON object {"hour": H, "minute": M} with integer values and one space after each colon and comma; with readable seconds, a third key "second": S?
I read {"hour": 12, "minute": 5}
